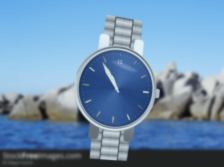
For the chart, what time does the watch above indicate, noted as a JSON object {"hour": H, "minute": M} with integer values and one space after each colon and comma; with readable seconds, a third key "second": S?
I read {"hour": 10, "minute": 54}
